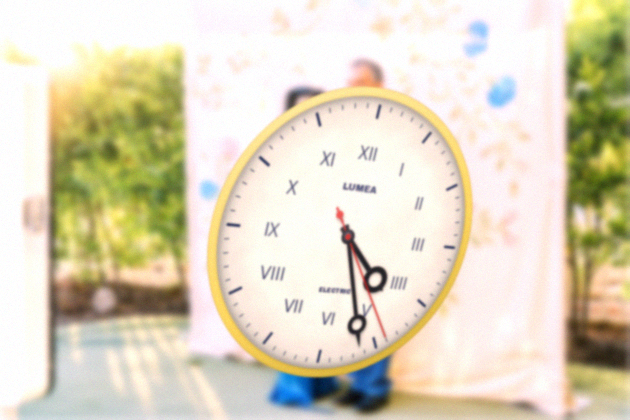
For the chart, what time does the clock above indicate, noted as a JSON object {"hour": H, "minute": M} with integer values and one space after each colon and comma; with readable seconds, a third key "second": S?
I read {"hour": 4, "minute": 26, "second": 24}
